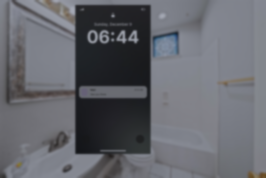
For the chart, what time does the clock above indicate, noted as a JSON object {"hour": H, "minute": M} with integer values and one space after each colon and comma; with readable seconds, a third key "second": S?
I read {"hour": 6, "minute": 44}
